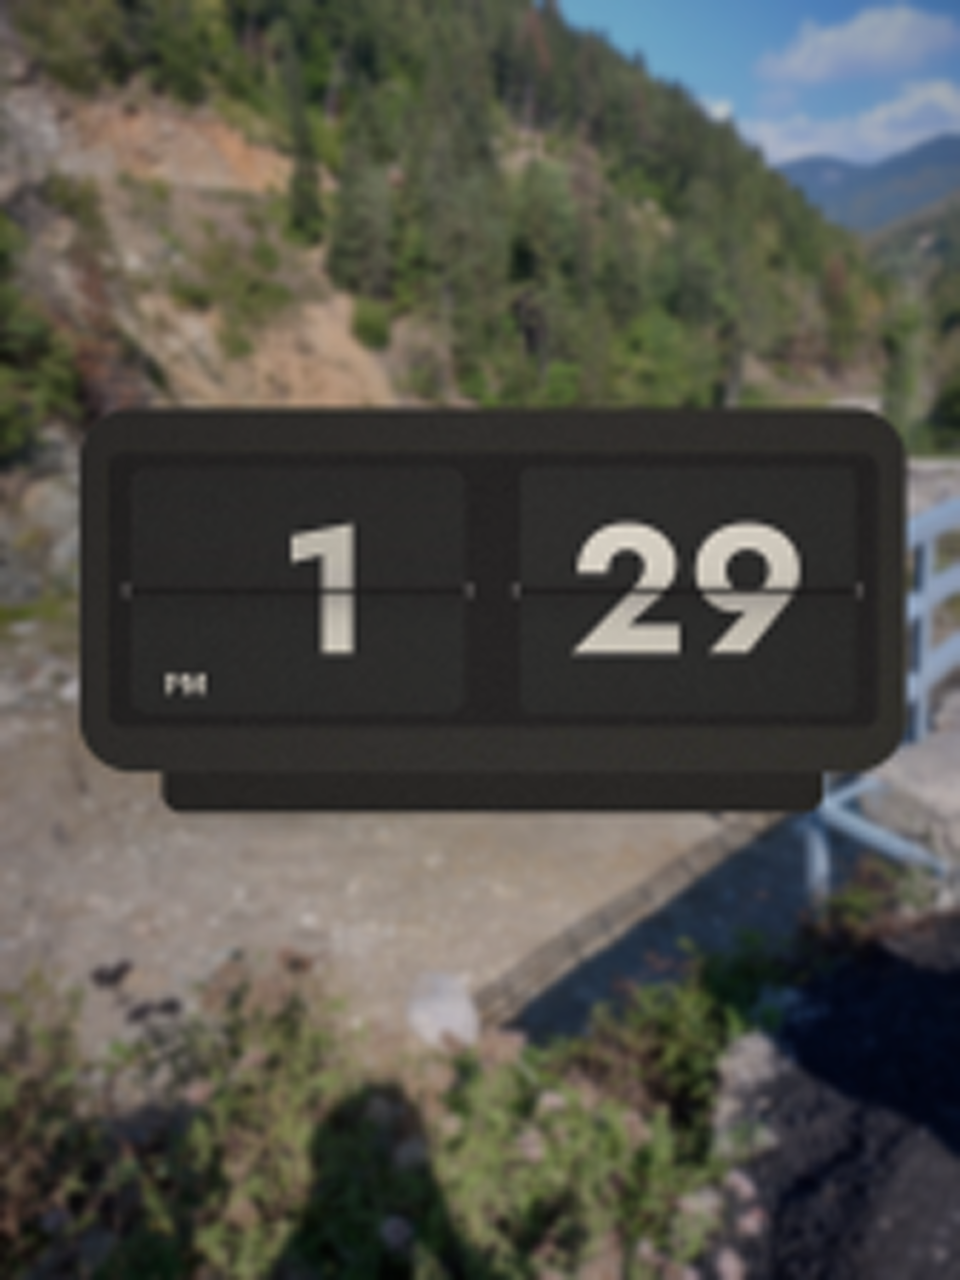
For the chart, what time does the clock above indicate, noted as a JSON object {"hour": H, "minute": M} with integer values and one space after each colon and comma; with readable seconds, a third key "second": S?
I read {"hour": 1, "minute": 29}
